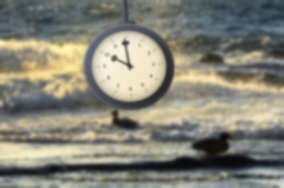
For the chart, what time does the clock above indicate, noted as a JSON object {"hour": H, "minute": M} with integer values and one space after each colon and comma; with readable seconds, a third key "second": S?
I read {"hour": 9, "minute": 59}
